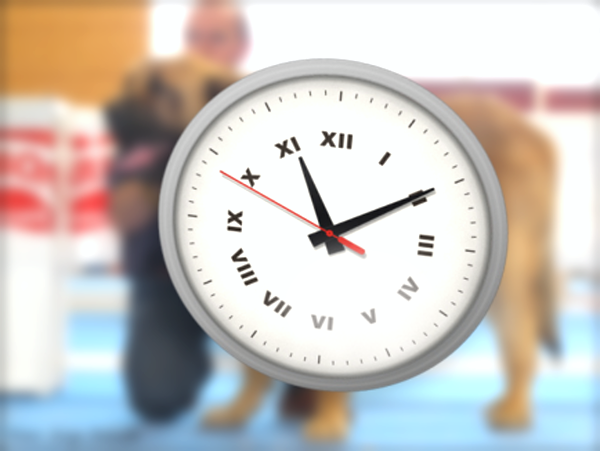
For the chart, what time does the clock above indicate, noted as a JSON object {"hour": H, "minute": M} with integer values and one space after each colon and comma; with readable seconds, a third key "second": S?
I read {"hour": 11, "minute": 9, "second": 49}
